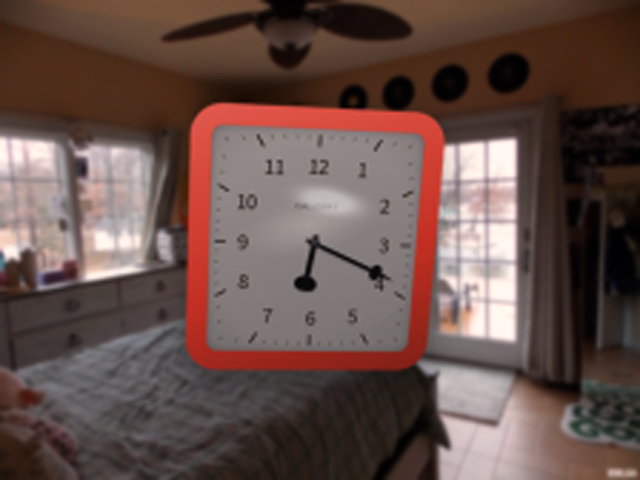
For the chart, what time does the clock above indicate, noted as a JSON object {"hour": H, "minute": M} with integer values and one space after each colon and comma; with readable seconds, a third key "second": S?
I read {"hour": 6, "minute": 19}
